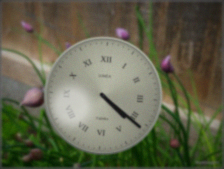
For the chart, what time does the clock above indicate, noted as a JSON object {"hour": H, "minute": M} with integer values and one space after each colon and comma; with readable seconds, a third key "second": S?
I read {"hour": 4, "minute": 21}
